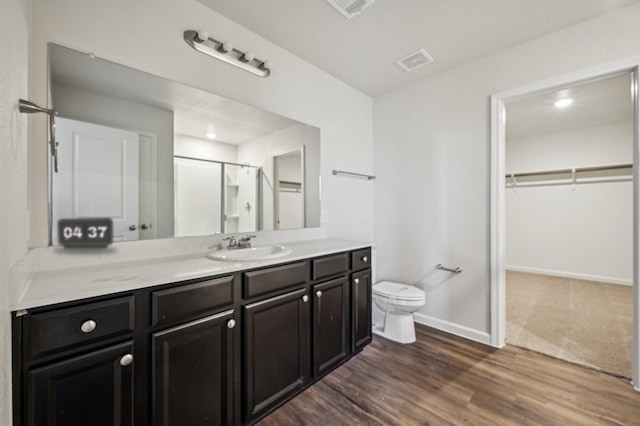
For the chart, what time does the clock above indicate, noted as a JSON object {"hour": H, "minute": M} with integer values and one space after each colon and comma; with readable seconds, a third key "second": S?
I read {"hour": 4, "minute": 37}
